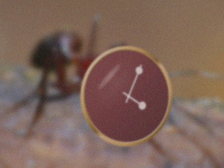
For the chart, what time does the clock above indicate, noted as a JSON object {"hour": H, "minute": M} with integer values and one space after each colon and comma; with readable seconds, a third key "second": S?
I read {"hour": 4, "minute": 4}
